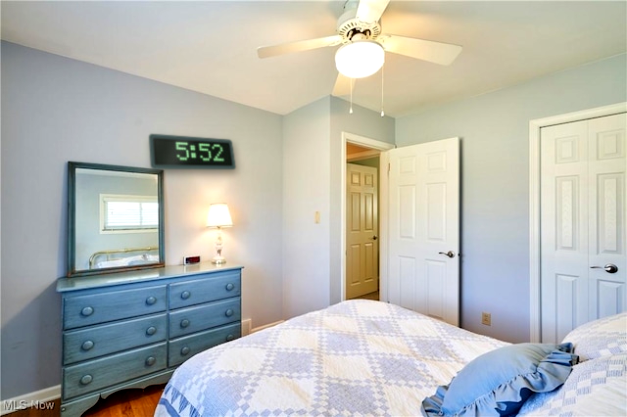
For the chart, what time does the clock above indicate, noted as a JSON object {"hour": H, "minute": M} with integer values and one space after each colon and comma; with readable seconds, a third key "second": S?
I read {"hour": 5, "minute": 52}
